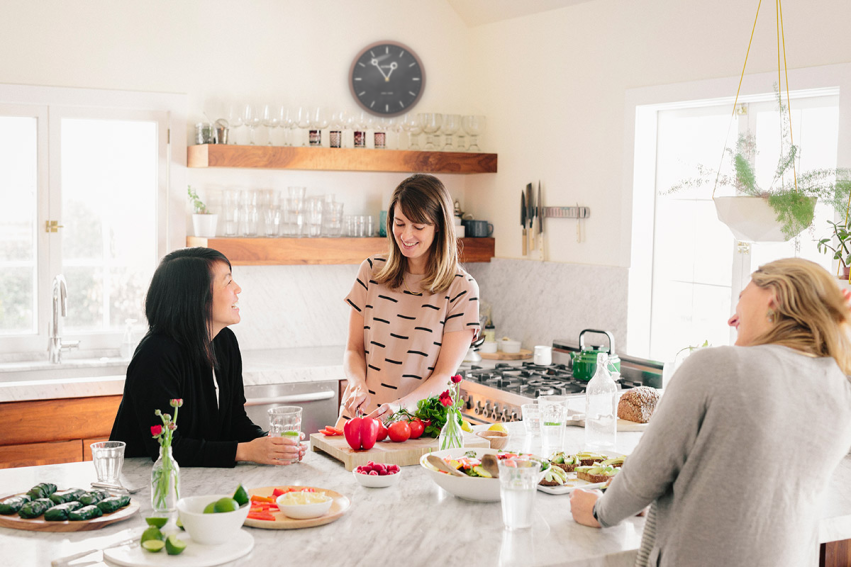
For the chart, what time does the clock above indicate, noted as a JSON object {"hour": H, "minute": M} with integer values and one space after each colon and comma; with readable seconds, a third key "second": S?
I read {"hour": 12, "minute": 54}
